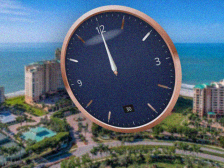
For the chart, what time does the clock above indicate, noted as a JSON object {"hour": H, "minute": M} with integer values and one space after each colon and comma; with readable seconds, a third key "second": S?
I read {"hour": 12, "minute": 0}
